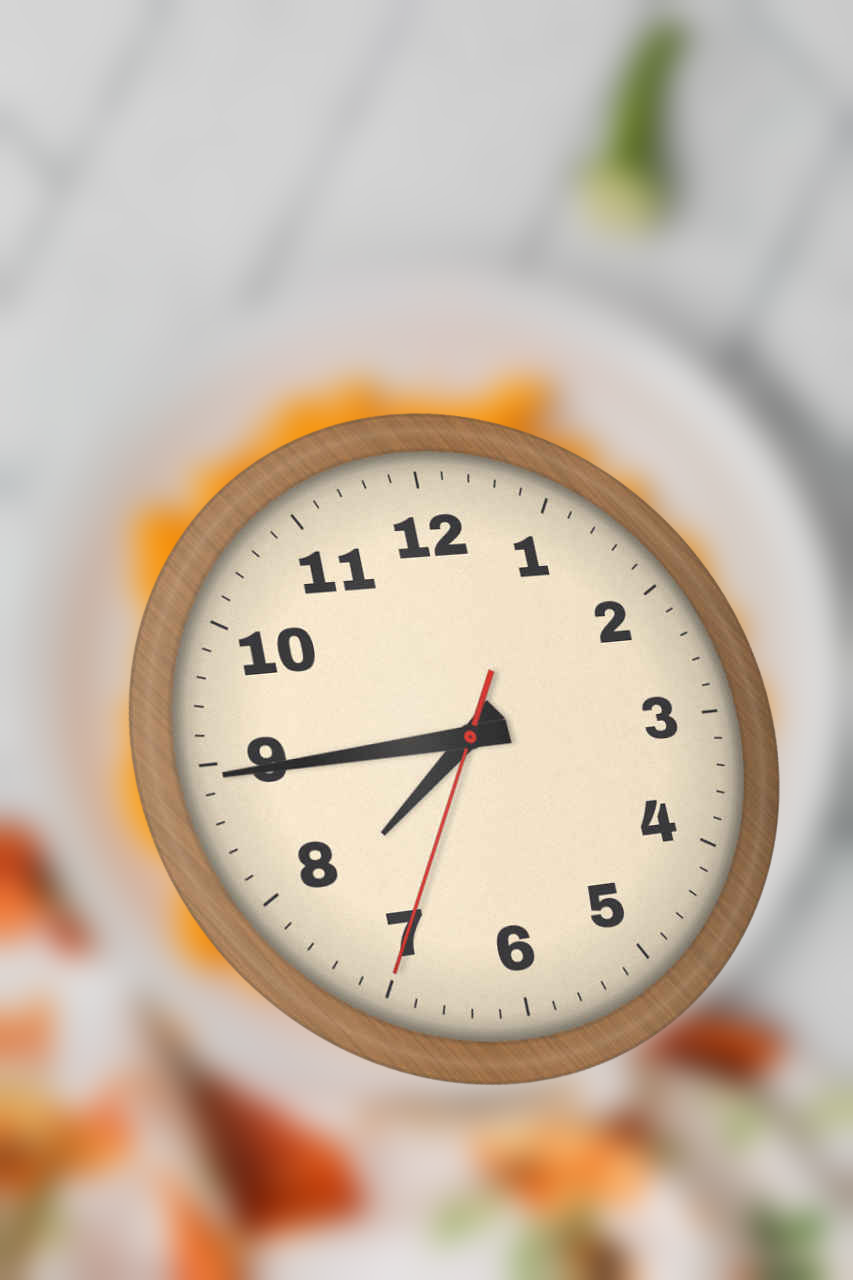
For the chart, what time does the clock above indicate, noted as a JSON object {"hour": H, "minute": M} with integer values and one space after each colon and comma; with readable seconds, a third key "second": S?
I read {"hour": 7, "minute": 44, "second": 35}
